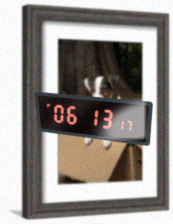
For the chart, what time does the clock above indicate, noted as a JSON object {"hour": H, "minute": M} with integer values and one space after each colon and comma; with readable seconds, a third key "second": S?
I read {"hour": 6, "minute": 13, "second": 17}
